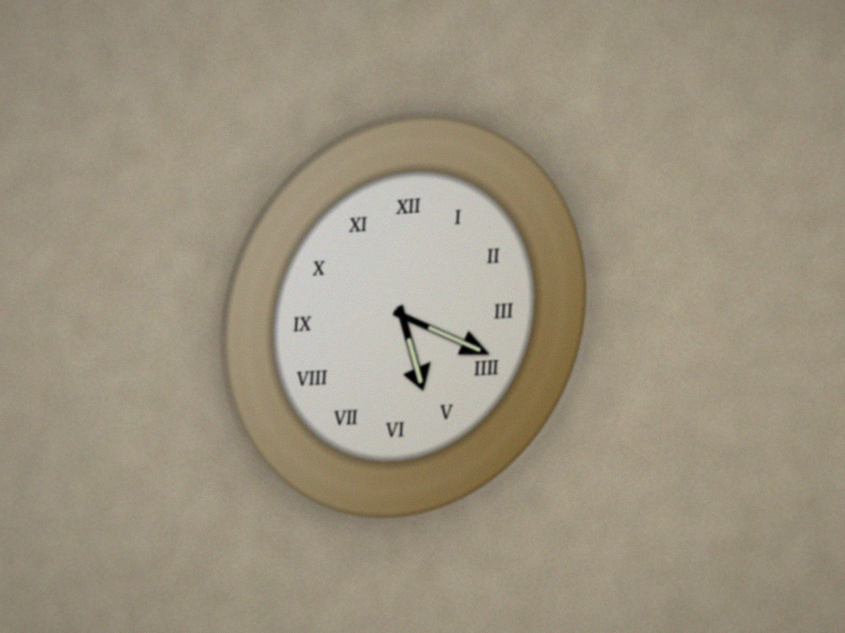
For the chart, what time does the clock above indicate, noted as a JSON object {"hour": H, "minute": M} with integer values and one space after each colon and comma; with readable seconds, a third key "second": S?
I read {"hour": 5, "minute": 19}
